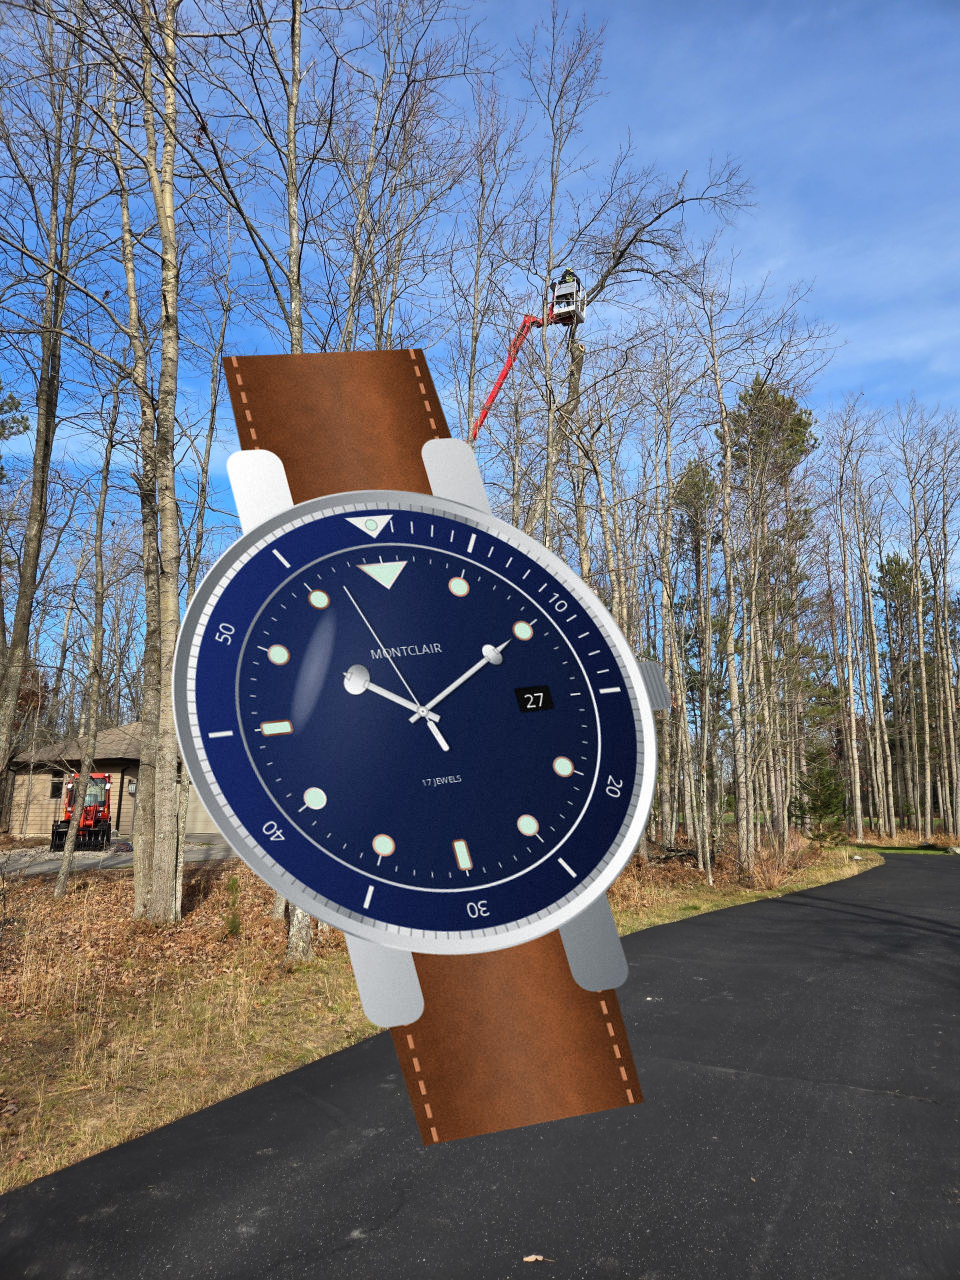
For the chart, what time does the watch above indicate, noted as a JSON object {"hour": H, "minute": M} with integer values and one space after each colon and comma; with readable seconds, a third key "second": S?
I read {"hour": 10, "minute": 9, "second": 57}
